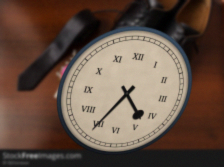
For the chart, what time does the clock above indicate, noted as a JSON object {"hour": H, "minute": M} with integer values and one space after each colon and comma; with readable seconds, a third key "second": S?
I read {"hour": 4, "minute": 35}
